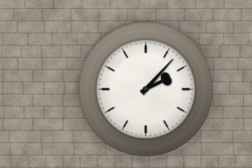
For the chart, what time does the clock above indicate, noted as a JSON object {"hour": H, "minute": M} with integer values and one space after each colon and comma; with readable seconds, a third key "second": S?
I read {"hour": 2, "minute": 7}
